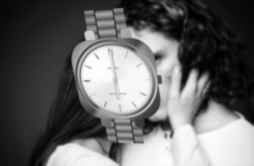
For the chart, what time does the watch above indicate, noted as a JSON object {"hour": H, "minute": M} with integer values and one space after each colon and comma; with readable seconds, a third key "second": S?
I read {"hour": 6, "minute": 0}
